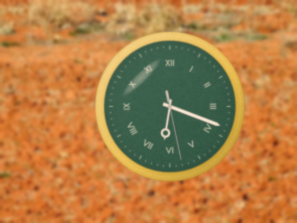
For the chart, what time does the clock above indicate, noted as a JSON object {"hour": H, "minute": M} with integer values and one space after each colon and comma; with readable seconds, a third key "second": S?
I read {"hour": 6, "minute": 18, "second": 28}
